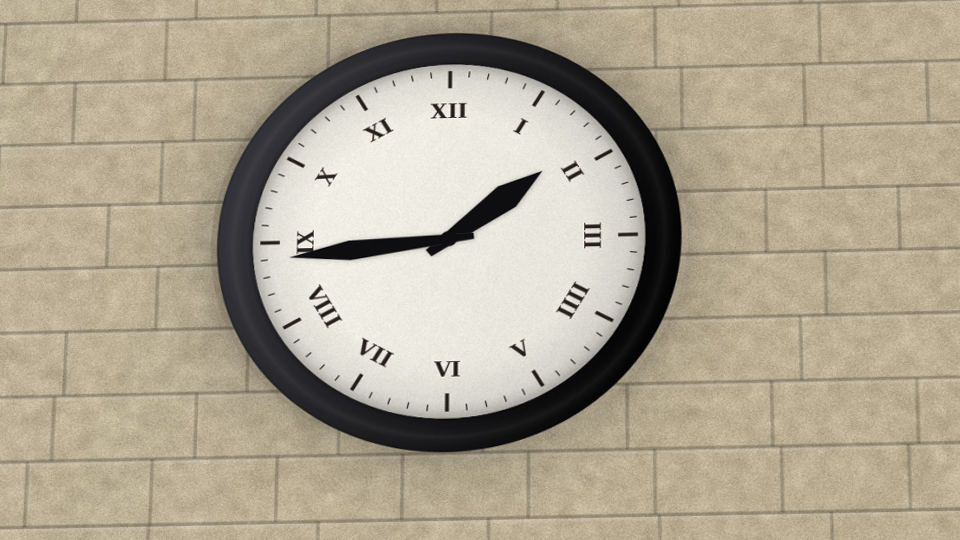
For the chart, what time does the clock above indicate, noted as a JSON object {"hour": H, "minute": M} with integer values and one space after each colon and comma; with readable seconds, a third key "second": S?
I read {"hour": 1, "minute": 44}
